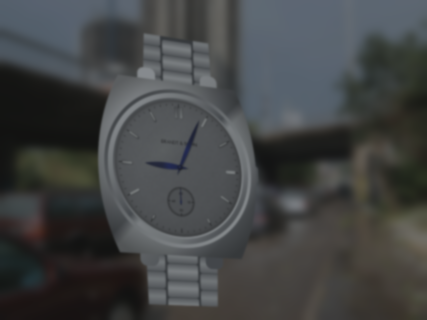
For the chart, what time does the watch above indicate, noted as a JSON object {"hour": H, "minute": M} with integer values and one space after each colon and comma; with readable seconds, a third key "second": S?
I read {"hour": 9, "minute": 4}
